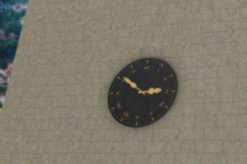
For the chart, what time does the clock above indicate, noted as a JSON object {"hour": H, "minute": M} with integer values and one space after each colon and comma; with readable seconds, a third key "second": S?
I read {"hour": 2, "minute": 51}
